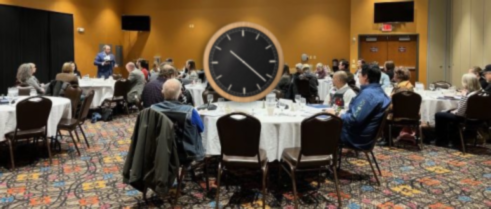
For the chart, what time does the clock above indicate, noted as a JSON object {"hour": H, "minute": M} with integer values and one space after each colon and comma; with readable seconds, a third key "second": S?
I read {"hour": 10, "minute": 22}
